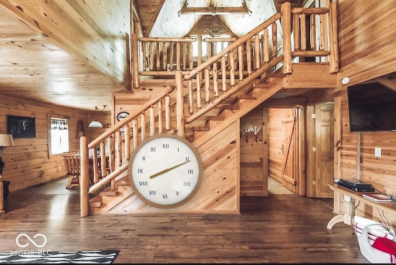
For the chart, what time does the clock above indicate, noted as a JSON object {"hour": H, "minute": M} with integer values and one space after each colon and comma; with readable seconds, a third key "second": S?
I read {"hour": 8, "minute": 11}
